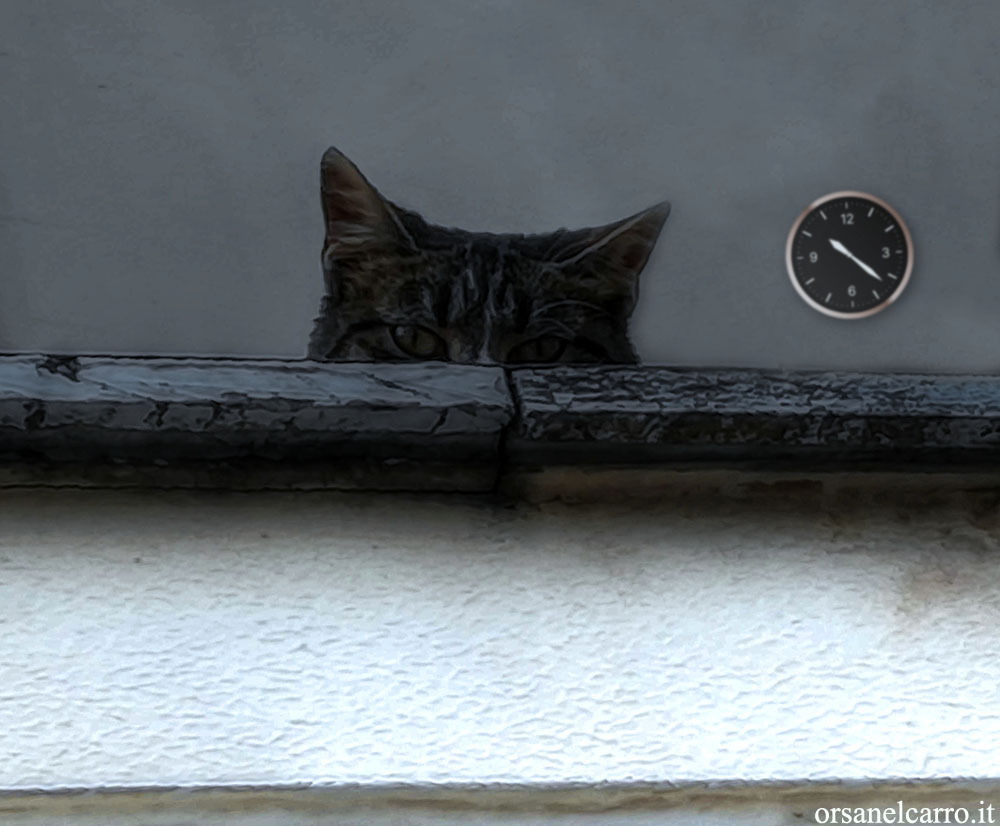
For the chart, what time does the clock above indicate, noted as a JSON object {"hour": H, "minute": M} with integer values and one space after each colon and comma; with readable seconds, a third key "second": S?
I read {"hour": 10, "minute": 22}
